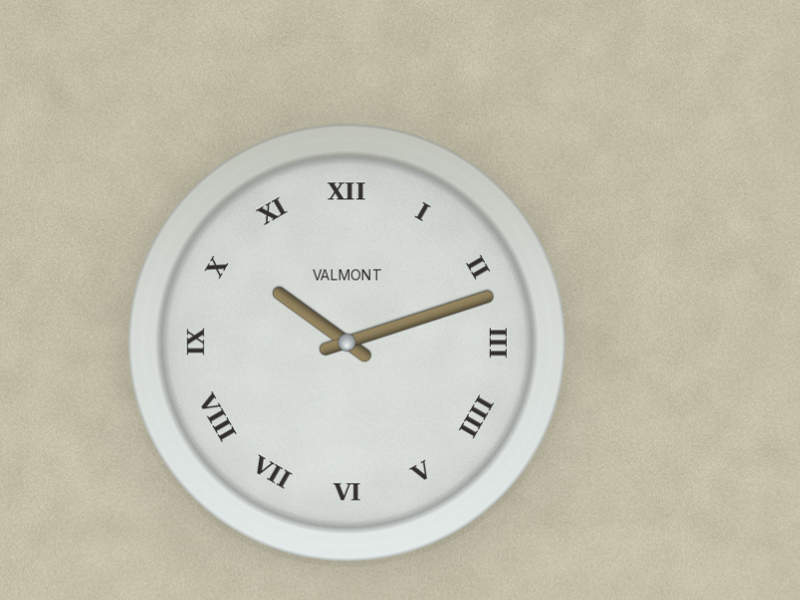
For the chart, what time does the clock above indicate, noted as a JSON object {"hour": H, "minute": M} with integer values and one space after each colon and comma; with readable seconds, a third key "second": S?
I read {"hour": 10, "minute": 12}
